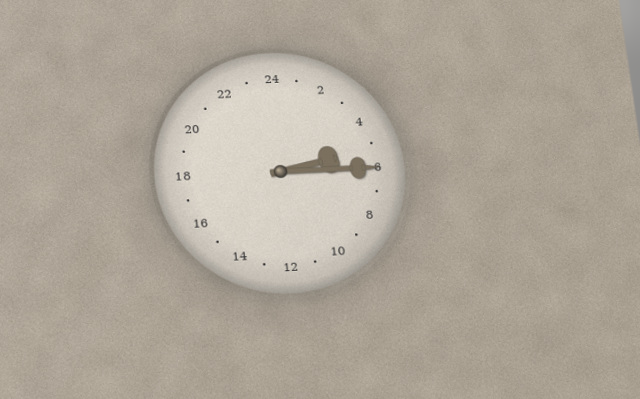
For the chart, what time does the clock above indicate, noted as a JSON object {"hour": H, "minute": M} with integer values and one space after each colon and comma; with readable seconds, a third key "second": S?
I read {"hour": 5, "minute": 15}
